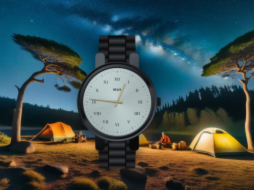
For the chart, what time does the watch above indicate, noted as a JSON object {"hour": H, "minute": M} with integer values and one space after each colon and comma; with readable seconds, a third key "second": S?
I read {"hour": 12, "minute": 46}
